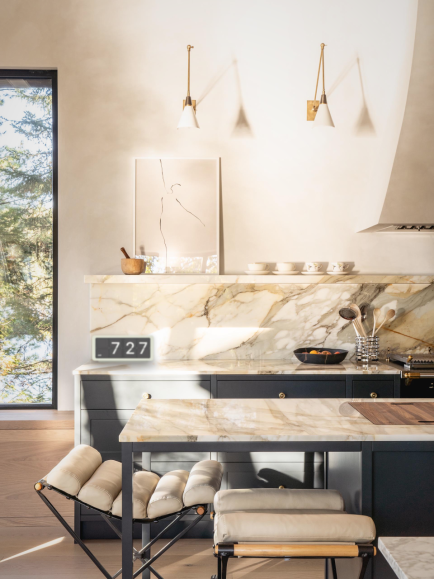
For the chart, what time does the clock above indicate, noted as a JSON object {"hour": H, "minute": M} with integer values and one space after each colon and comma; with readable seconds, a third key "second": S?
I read {"hour": 7, "minute": 27}
